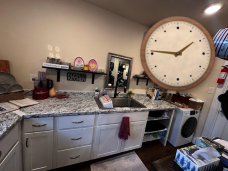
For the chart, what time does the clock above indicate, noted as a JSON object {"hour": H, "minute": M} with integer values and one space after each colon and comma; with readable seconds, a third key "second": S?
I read {"hour": 1, "minute": 46}
